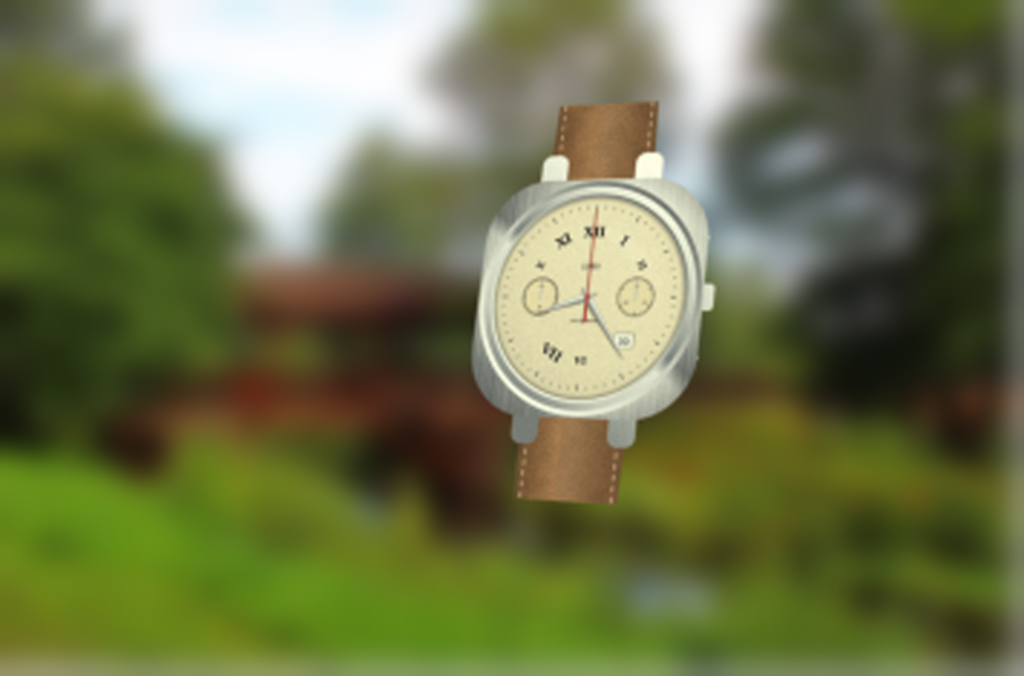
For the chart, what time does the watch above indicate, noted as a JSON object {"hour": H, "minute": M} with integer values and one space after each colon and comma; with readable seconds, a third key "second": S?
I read {"hour": 8, "minute": 24}
